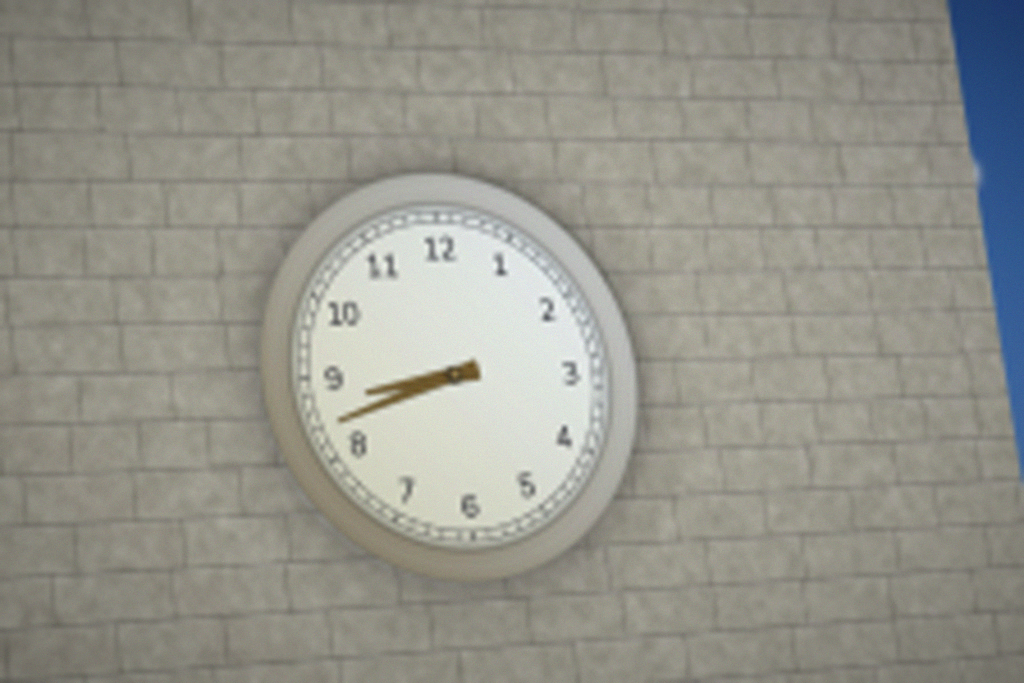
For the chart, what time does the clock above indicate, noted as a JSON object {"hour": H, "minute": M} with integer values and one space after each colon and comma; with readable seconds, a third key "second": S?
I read {"hour": 8, "minute": 42}
